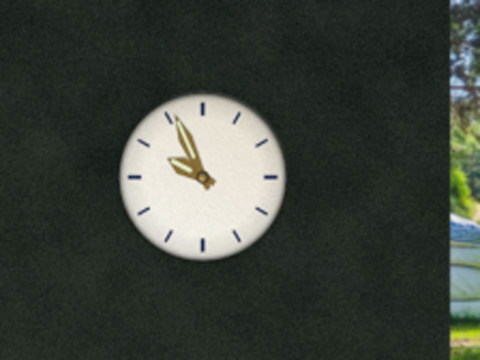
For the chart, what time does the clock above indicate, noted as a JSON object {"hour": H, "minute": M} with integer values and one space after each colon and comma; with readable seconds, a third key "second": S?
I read {"hour": 9, "minute": 56}
